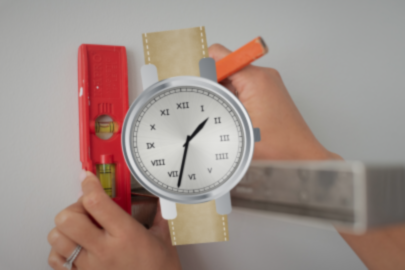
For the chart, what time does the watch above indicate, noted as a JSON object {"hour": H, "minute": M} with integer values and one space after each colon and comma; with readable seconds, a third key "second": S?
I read {"hour": 1, "minute": 33}
